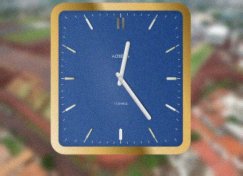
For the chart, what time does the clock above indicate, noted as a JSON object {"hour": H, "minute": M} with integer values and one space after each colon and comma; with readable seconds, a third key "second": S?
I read {"hour": 12, "minute": 24}
